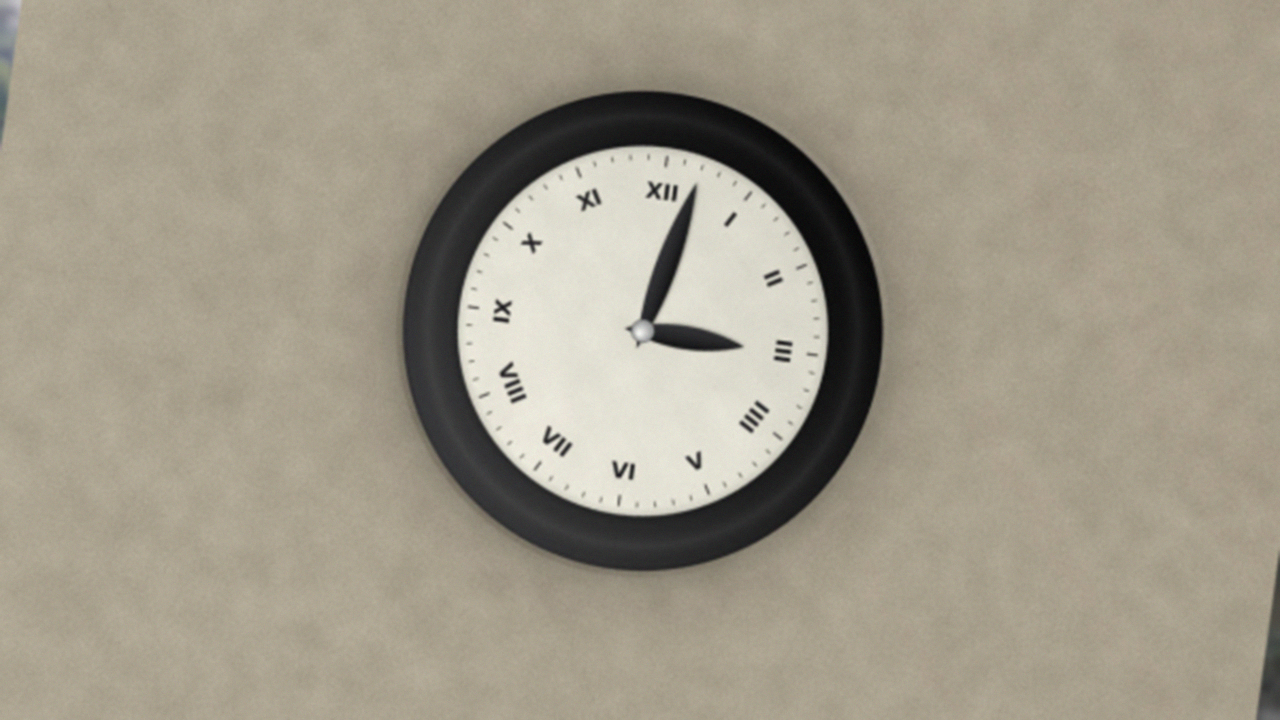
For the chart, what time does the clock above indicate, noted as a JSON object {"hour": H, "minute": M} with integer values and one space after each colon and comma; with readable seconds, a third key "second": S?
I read {"hour": 3, "minute": 2}
